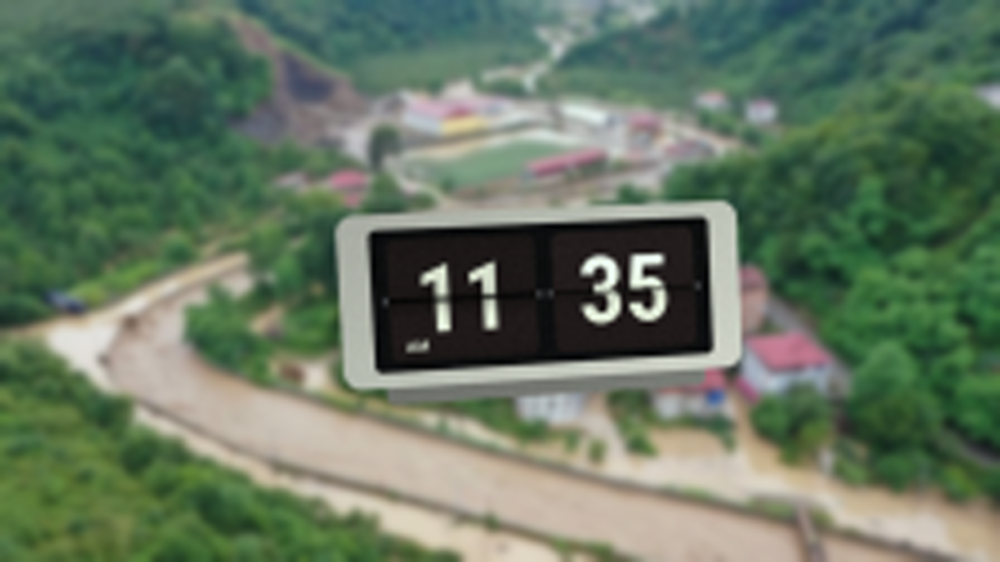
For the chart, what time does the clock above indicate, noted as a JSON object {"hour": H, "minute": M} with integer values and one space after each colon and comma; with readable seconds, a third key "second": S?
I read {"hour": 11, "minute": 35}
